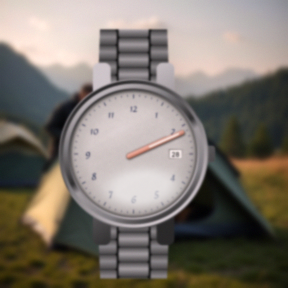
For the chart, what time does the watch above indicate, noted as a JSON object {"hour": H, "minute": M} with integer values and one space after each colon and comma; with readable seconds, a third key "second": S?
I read {"hour": 2, "minute": 11}
